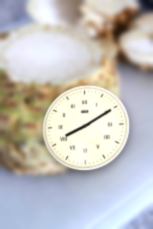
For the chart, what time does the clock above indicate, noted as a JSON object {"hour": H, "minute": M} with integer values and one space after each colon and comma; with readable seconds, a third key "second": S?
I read {"hour": 8, "minute": 10}
